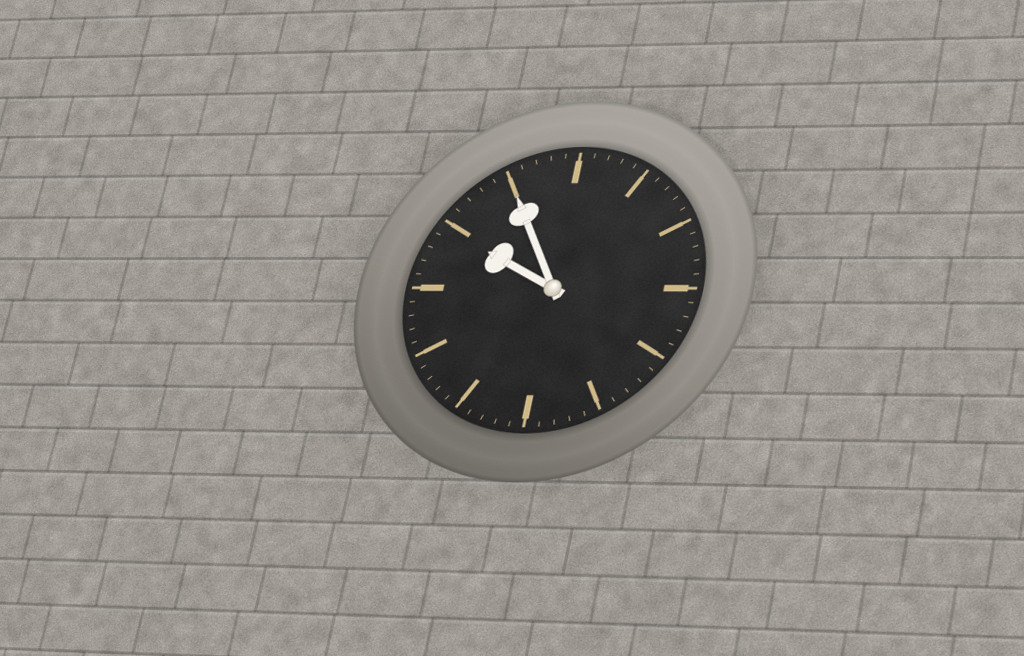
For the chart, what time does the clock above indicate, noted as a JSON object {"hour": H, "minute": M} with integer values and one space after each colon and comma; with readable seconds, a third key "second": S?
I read {"hour": 9, "minute": 55}
